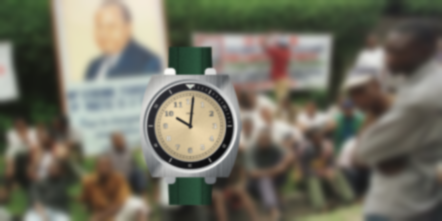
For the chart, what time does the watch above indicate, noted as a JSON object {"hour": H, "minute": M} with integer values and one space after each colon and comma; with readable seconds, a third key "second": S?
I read {"hour": 10, "minute": 1}
